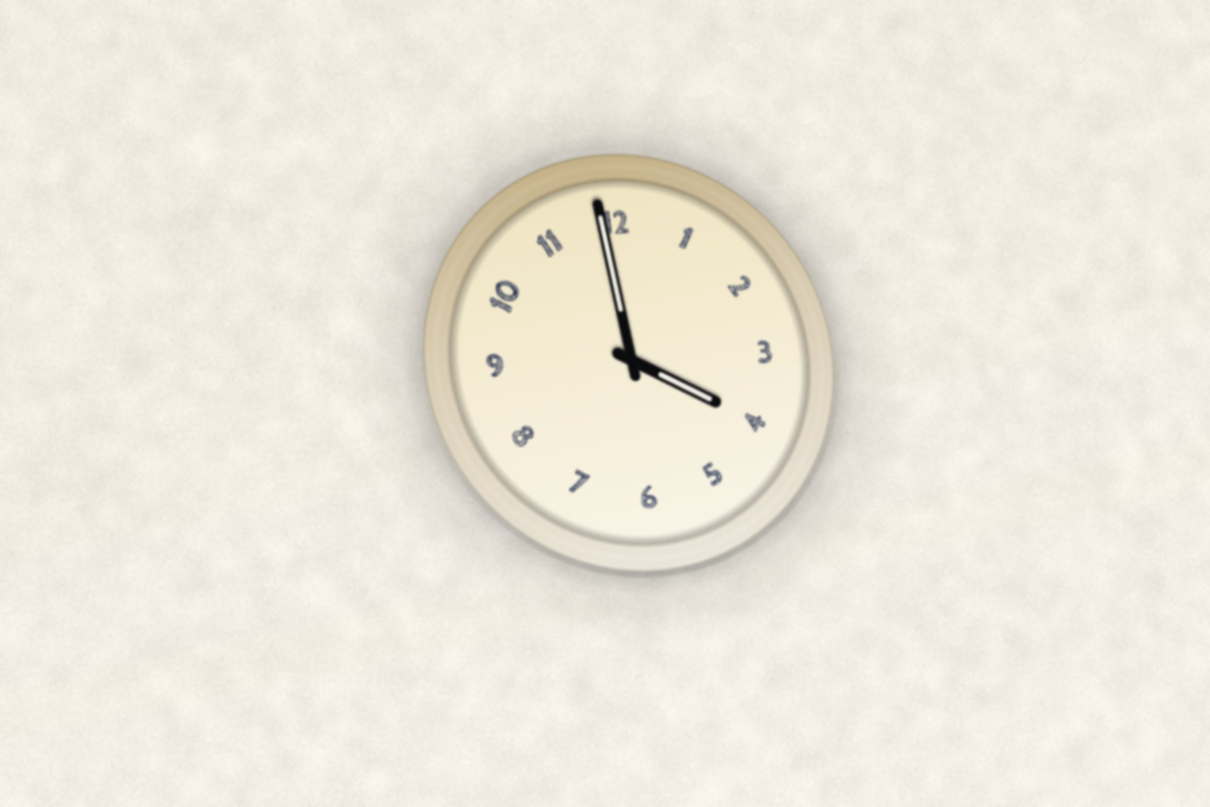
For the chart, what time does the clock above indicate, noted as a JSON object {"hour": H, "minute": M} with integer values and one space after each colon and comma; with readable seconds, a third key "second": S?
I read {"hour": 3, "minute": 59}
